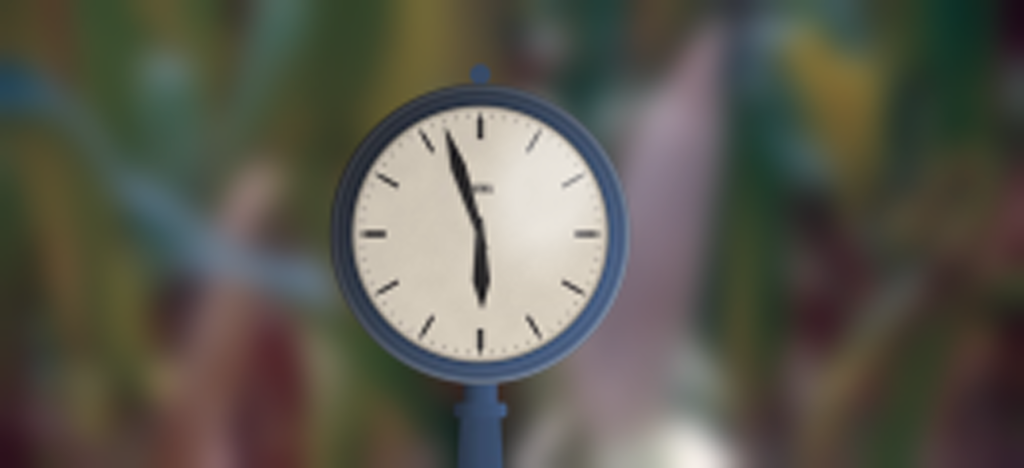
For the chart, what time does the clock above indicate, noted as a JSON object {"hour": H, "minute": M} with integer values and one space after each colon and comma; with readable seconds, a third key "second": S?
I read {"hour": 5, "minute": 57}
